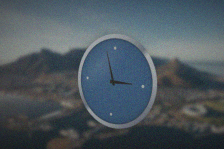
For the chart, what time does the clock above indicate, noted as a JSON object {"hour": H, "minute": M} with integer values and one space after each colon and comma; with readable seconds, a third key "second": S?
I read {"hour": 2, "minute": 57}
